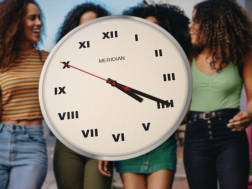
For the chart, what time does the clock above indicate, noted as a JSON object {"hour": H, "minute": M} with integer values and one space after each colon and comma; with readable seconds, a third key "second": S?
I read {"hour": 4, "minute": 19, "second": 50}
